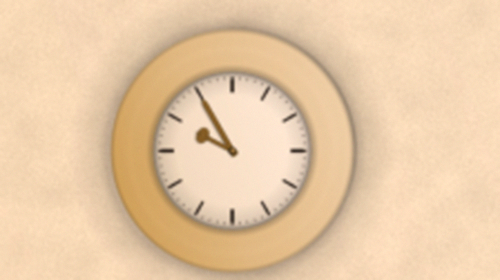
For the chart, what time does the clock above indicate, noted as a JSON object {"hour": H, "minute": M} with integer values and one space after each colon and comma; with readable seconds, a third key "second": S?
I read {"hour": 9, "minute": 55}
